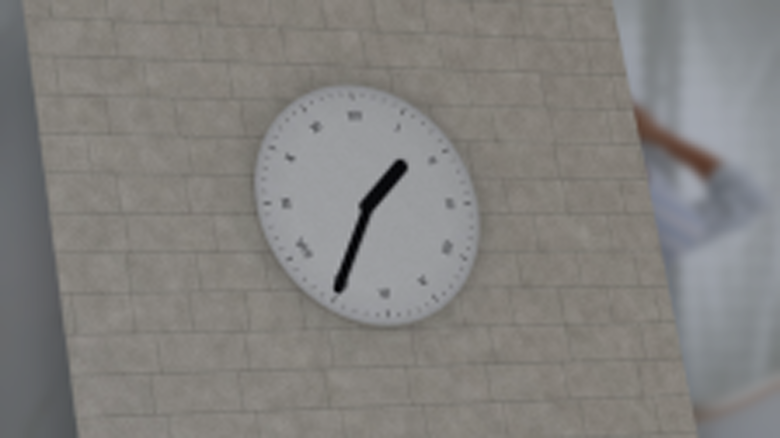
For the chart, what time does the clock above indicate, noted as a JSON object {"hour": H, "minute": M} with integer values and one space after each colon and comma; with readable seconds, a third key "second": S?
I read {"hour": 1, "minute": 35}
